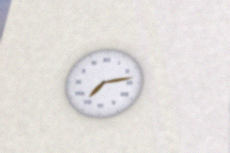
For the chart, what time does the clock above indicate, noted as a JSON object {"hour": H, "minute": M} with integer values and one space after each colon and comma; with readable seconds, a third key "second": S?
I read {"hour": 7, "minute": 13}
